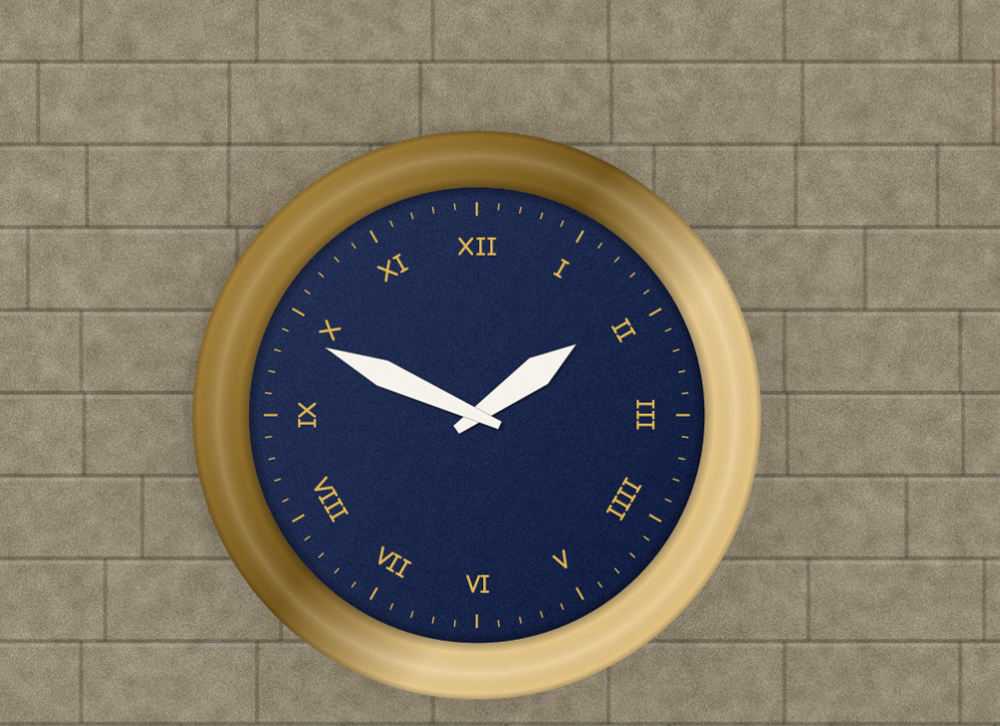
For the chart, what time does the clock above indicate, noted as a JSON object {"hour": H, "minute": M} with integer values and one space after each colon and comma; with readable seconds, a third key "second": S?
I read {"hour": 1, "minute": 49}
